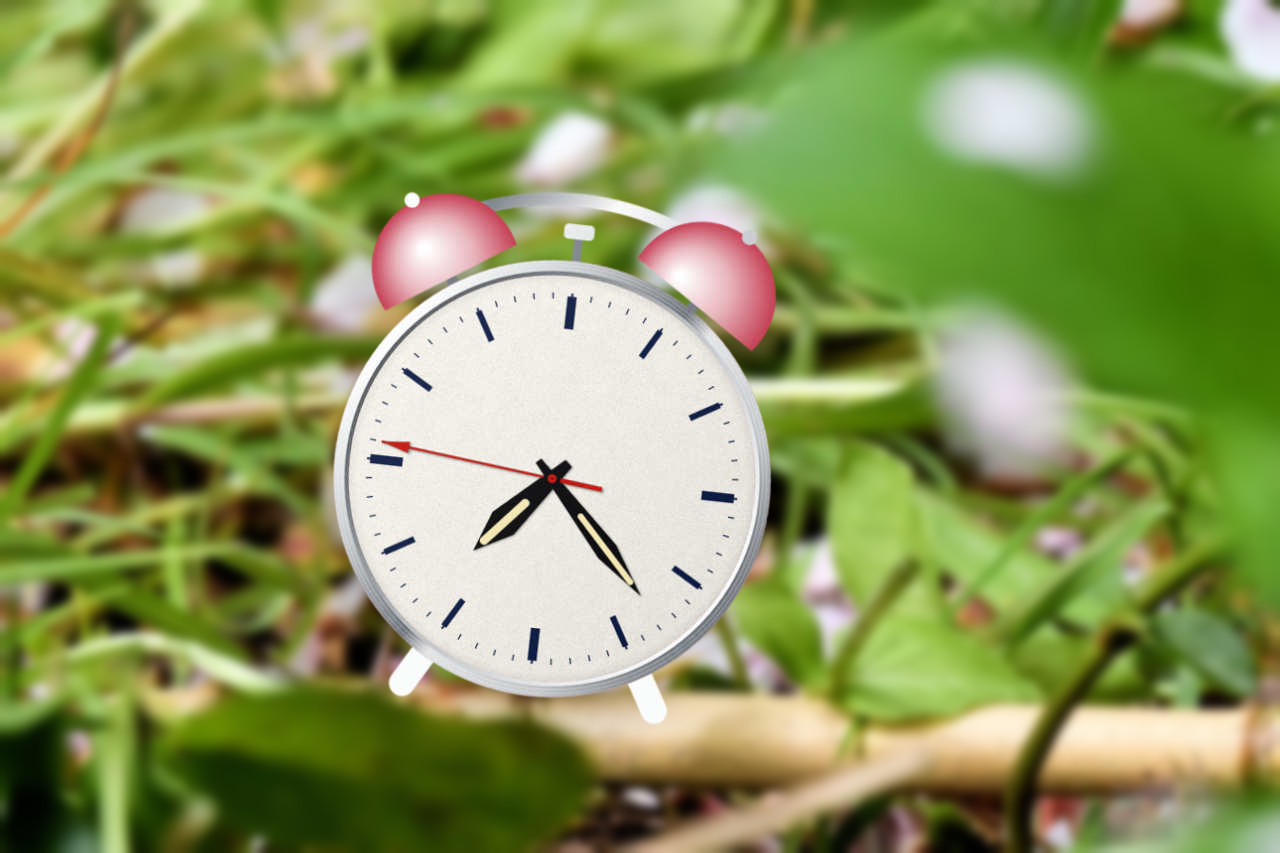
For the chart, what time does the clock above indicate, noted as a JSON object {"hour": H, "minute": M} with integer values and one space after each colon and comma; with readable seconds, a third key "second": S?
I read {"hour": 7, "minute": 22, "second": 46}
